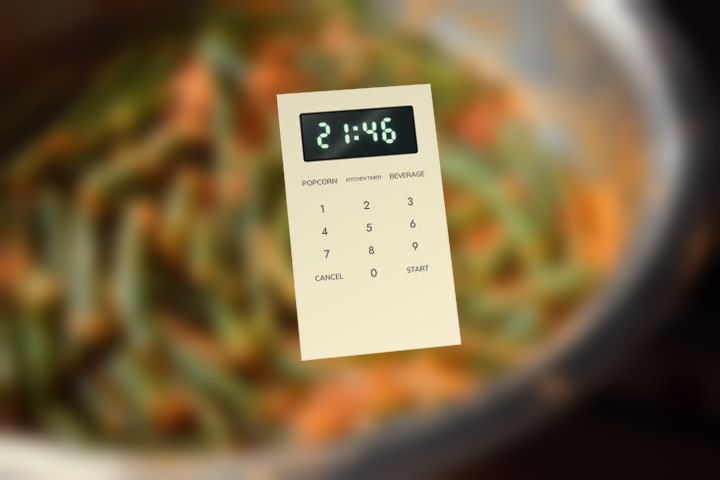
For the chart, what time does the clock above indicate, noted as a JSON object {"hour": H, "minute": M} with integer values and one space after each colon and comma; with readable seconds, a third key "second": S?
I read {"hour": 21, "minute": 46}
